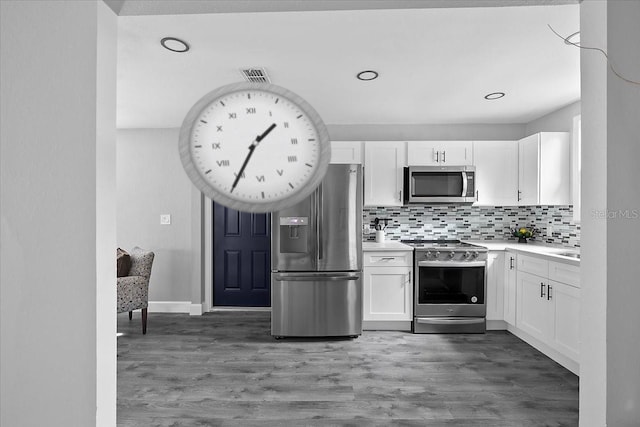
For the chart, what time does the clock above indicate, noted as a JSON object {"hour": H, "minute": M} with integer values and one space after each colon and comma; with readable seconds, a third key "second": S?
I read {"hour": 1, "minute": 35}
